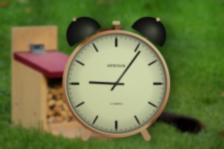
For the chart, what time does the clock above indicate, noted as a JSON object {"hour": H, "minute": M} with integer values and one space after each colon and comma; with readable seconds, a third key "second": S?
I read {"hour": 9, "minute": 6}
